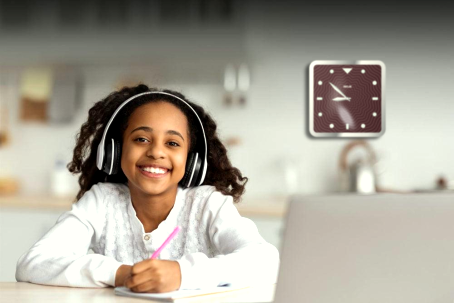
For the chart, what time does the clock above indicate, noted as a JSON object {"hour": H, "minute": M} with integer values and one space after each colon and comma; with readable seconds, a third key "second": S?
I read {"hour": 8, "minute": 52}
